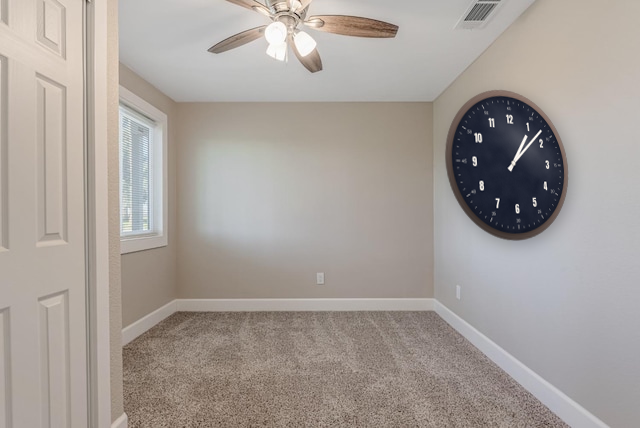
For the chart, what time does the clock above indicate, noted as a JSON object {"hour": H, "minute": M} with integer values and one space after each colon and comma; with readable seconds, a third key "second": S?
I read {"hour": 1, "minute": 8}
